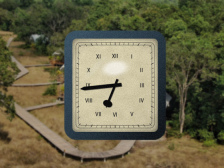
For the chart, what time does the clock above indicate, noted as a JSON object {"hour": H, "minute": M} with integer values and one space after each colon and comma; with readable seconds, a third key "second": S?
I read {"hour": 6, "minute": 44}
